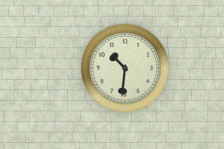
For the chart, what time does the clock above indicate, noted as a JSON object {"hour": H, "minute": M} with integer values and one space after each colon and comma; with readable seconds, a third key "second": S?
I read {"hour": 10, "minute": 31}
